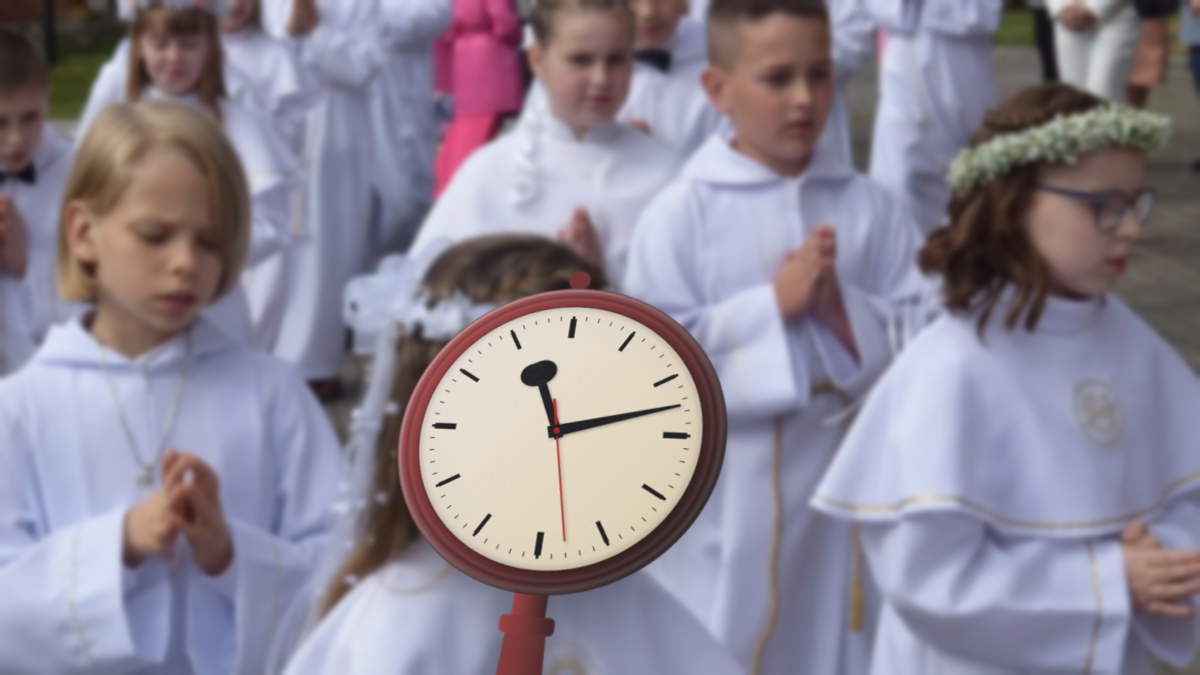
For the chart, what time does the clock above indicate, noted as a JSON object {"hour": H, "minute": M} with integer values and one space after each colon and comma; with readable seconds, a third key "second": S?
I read {"hour": 11, "minute": 12, "second": 28}
